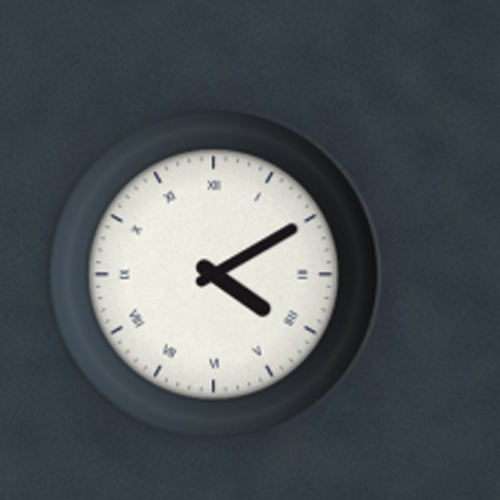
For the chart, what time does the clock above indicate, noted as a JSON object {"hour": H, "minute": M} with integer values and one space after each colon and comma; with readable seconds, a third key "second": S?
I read {"hour": 4, "minute": 10}
